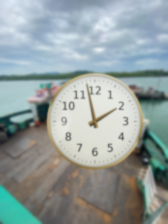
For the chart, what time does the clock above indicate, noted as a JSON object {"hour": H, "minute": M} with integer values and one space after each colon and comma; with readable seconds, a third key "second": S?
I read {"hour": 1, "minute": 58}
